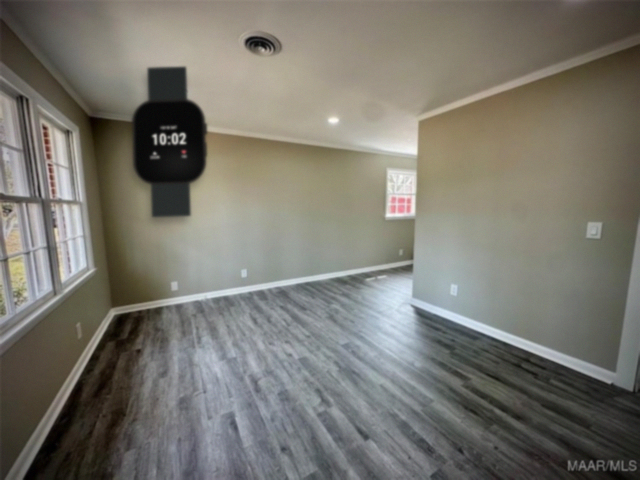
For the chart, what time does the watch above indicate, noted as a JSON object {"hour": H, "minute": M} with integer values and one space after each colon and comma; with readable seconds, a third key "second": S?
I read {"hour": 10, "minute": 2}
